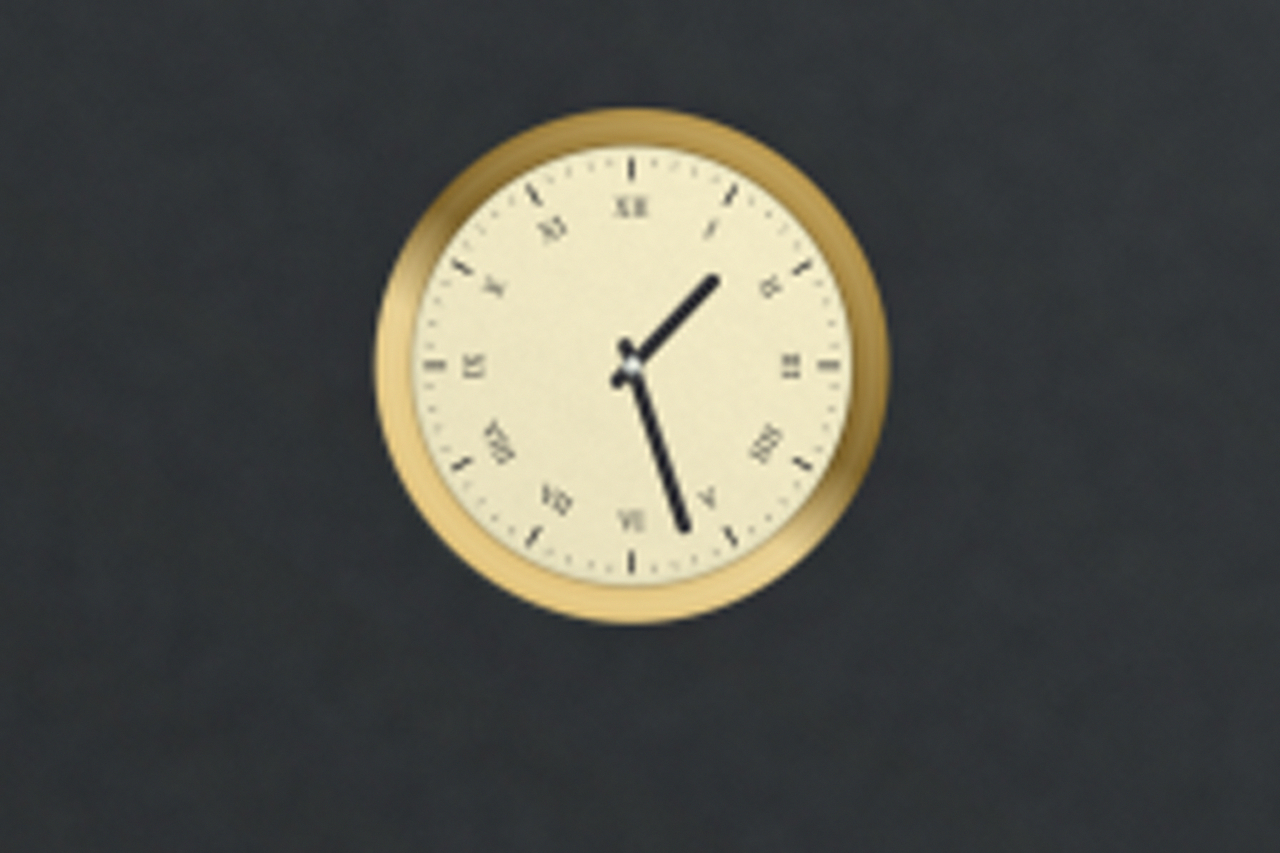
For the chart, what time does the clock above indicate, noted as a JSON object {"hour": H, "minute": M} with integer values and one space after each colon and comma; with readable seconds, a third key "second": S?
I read {"hour": 1, "minute": 27}
